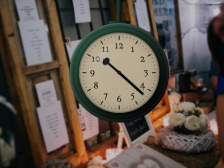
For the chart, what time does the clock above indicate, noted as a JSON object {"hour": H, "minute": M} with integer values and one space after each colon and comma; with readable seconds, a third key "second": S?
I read {"hour": 10, "minute": 22}
